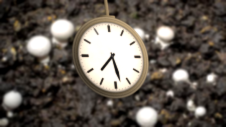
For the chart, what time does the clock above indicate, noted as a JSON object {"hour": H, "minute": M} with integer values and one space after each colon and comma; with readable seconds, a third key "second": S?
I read {"hour": 7, "minute": 28}
